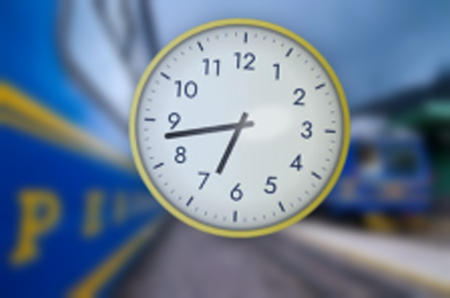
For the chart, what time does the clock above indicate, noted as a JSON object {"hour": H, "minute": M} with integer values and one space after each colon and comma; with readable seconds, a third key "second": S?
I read {"hour": 6, "minute": 43}
